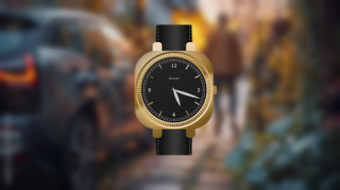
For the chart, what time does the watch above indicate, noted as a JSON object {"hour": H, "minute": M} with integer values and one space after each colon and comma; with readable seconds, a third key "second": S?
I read {"hour": 5, "minute": 18}
